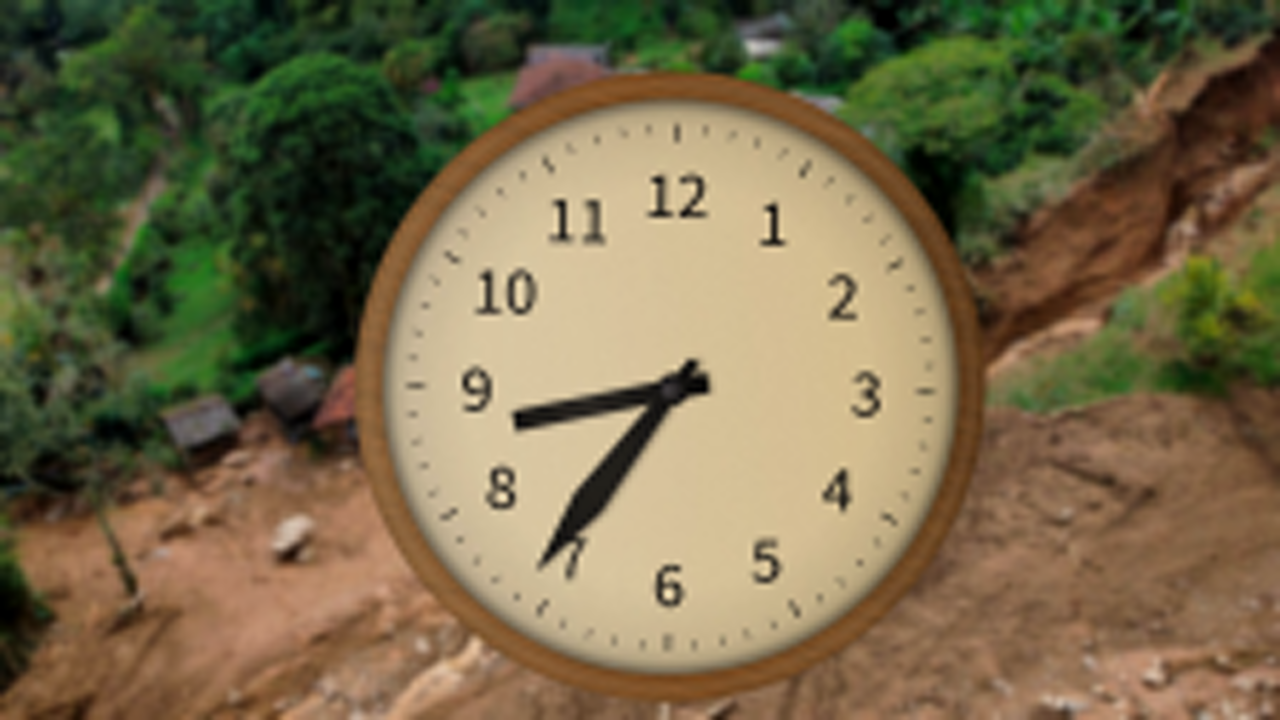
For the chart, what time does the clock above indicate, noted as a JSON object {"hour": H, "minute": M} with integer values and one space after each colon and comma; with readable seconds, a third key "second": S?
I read {"hour": 8, "minute": 36}
